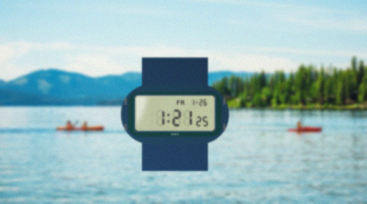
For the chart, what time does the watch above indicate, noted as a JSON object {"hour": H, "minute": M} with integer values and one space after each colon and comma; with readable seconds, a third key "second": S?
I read {"hour": 1, "minute": 21, "second": 25}
